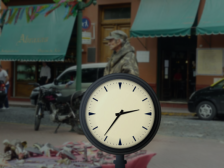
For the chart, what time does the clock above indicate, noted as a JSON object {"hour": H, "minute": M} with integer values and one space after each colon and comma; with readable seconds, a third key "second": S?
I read {"hour": 2, "minute": 36}
